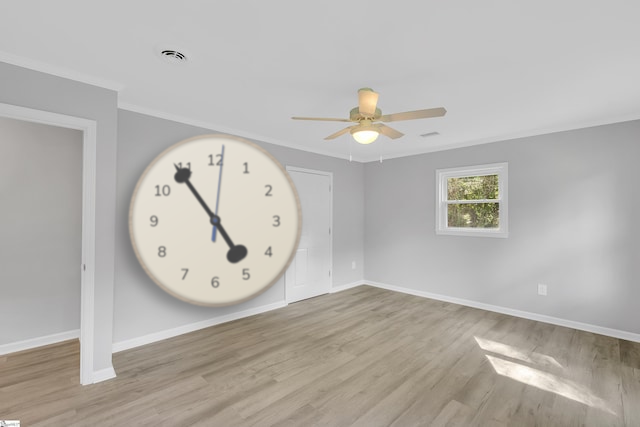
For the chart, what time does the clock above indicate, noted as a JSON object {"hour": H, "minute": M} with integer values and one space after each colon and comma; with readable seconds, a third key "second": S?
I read {"hour": 4, "minute": 54, "second": 1}
